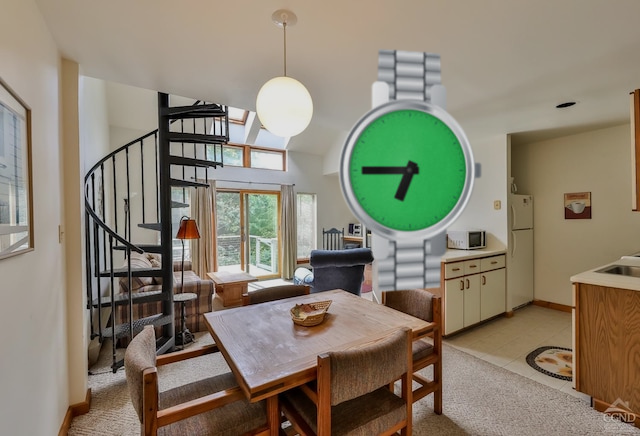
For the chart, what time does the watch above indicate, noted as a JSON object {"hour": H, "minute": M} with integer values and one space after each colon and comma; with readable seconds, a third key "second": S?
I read {"hour": 6, "minute": 45}
